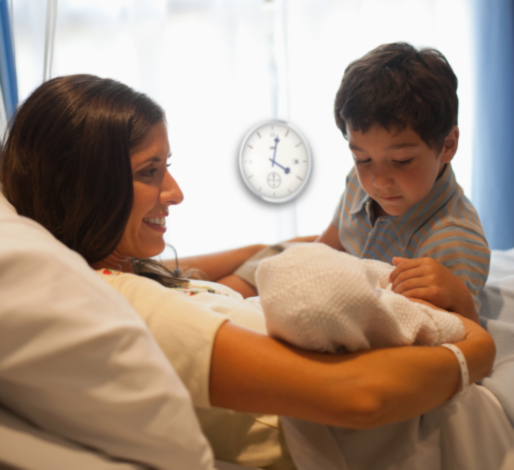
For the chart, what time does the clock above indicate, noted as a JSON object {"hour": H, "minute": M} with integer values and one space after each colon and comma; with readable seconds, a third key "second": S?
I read {"hour": 4, "minute": 2}
